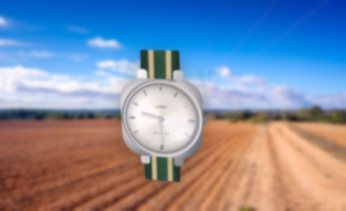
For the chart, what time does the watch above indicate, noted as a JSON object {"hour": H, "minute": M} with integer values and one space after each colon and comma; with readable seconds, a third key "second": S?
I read {"hour": 9, "minute": 29}
